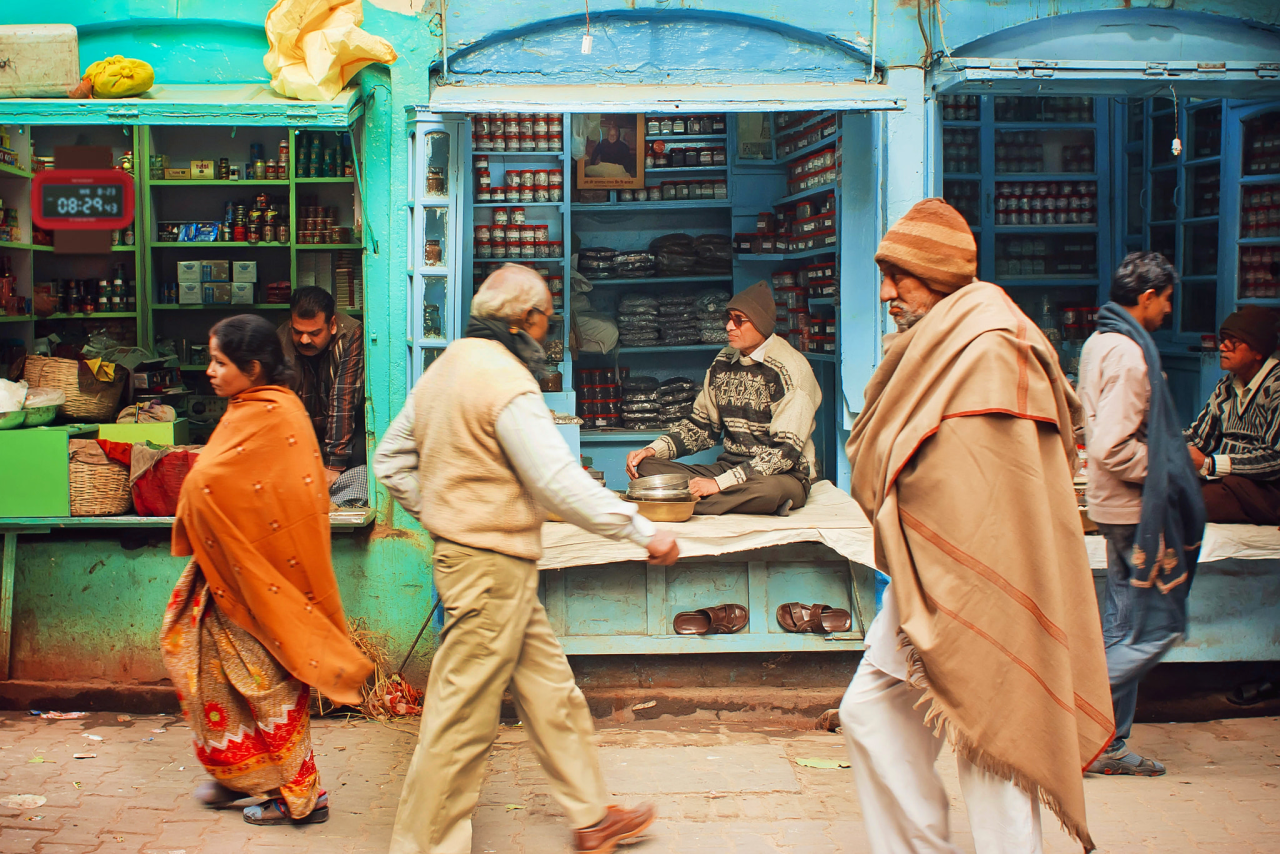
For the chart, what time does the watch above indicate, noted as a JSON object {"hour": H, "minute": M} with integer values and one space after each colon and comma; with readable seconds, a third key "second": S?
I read {"hour": 8, "minute": 29}
